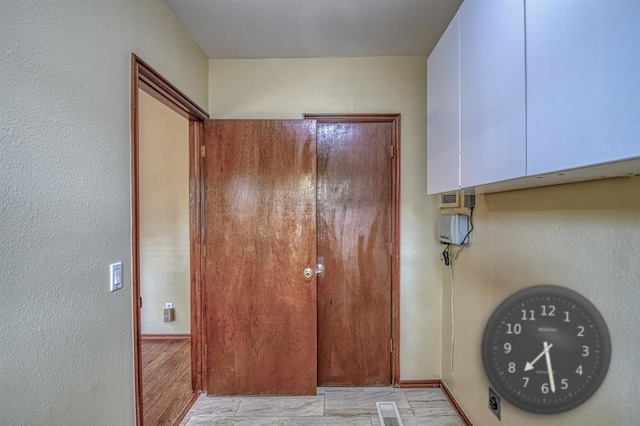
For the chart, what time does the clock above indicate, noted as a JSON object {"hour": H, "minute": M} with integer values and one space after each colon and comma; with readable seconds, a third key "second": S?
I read {"hour": 7, "minute": 28}
